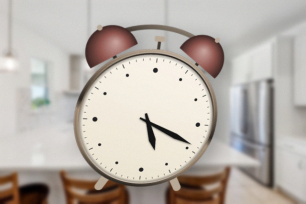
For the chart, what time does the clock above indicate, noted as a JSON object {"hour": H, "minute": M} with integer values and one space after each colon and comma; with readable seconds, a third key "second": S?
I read {"hour": 5, "minute": 19}
